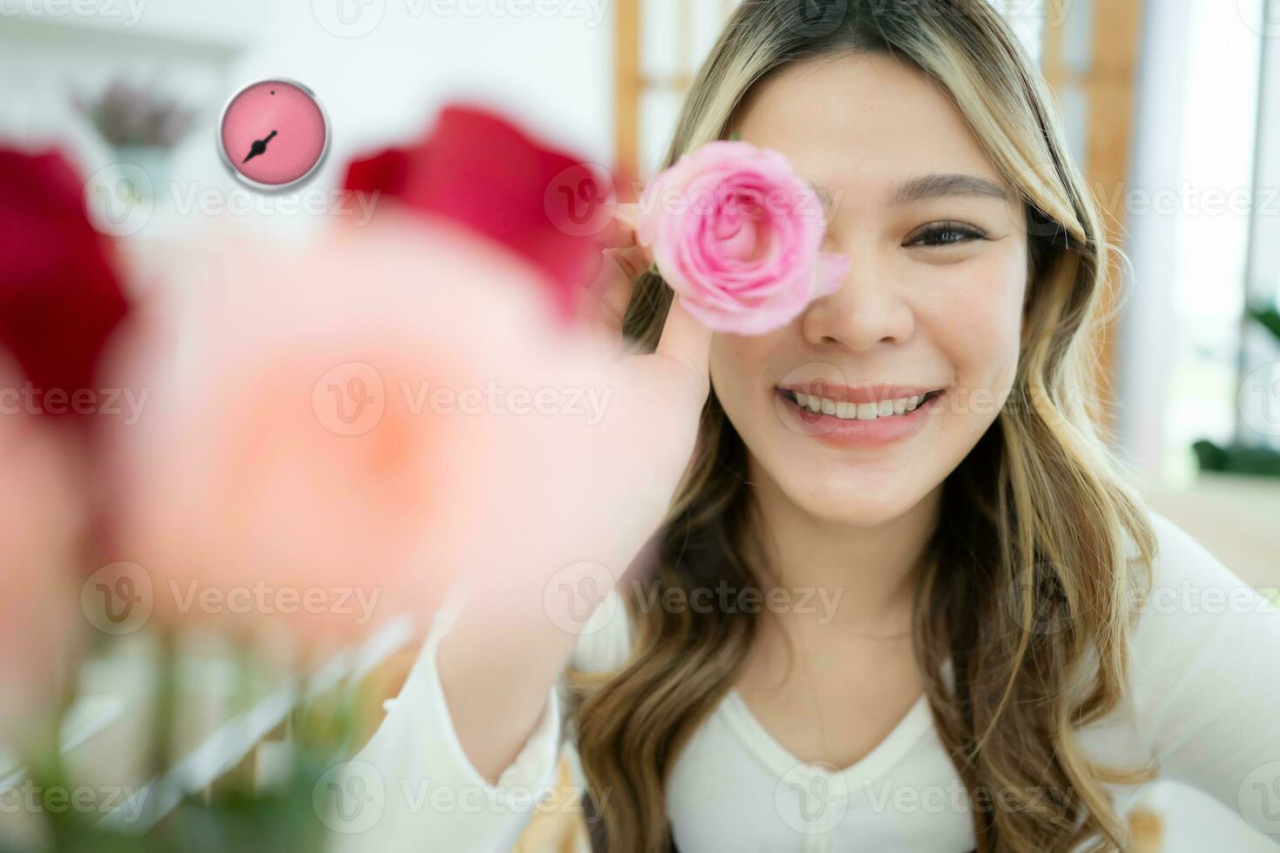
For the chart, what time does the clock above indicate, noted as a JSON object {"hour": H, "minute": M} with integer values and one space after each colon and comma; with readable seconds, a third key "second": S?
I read {"hour": 7, "minute": 38}
